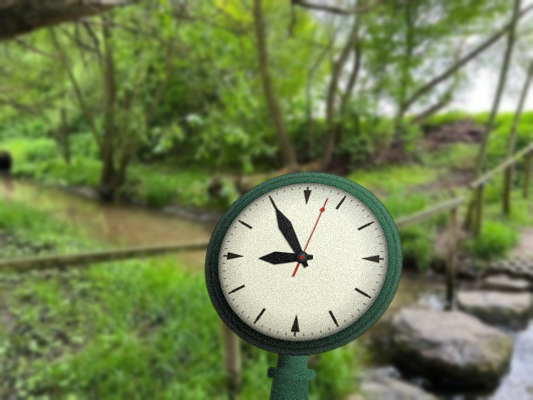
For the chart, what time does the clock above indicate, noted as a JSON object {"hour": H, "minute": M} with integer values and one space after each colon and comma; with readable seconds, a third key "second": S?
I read {"hour": 8, "minute": 55, "second": 3}
